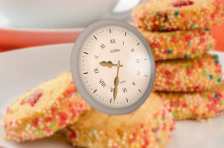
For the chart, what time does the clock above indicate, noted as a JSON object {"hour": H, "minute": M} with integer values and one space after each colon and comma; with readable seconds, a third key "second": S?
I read {"hour": 9, "minute": 34}
